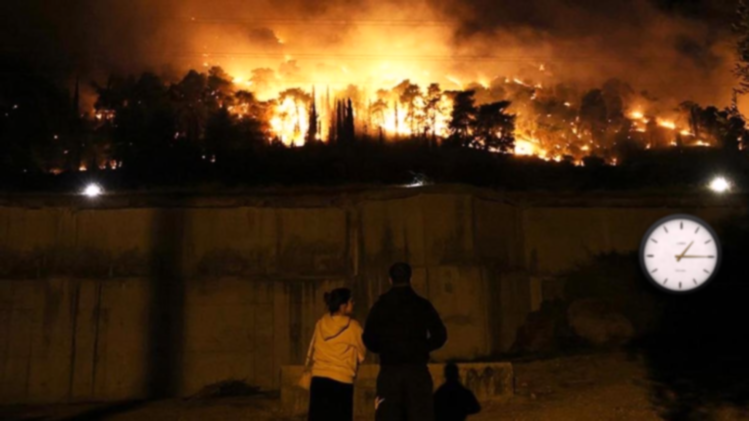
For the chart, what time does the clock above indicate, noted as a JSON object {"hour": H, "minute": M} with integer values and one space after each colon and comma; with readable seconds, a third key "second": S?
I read {"hour": 1, "minute": 15}
